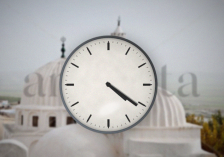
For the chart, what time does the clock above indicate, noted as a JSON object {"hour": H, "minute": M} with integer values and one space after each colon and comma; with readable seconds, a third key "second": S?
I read {"hour": 4, "minute": 21}
